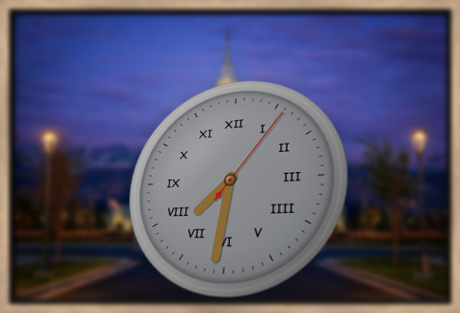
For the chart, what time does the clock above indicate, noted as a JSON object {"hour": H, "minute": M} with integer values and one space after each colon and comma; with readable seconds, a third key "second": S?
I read {"hour": 7, "minute": 31, "second": 6}
